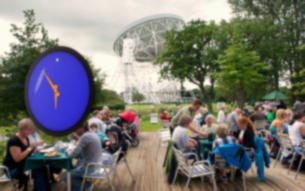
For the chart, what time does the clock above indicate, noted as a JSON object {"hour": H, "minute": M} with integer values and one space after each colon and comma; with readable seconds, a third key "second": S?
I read {"hour": 5, "minute": 53}
